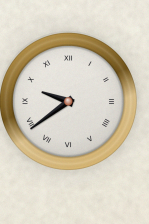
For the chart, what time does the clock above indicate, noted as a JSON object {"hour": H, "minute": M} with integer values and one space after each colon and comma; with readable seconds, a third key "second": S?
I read {"hour": 9, "minute": 39}
